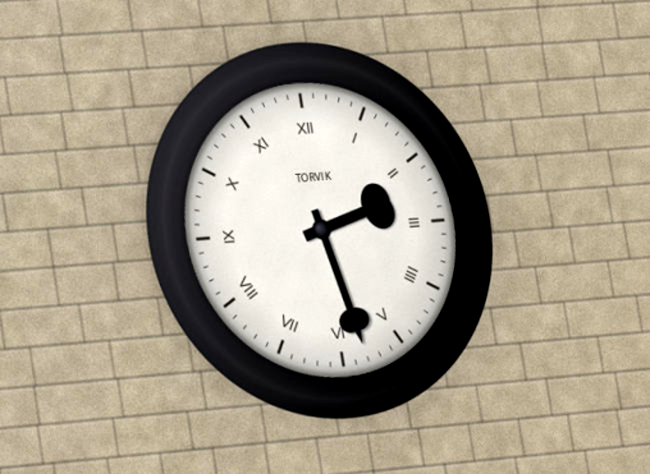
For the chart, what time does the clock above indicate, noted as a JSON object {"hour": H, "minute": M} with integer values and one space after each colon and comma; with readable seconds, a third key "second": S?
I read {"hour": 2, "minute": 28}
